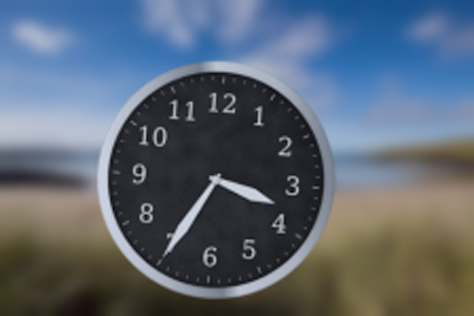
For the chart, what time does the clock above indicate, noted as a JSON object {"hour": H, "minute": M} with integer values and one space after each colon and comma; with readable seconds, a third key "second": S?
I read {"hour": 3, "minute": 35}
